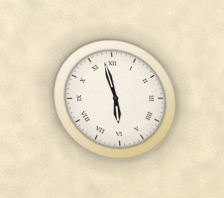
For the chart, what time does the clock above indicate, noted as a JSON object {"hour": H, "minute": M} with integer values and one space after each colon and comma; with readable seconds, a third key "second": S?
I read {"hour": 5, "minute": 58}
